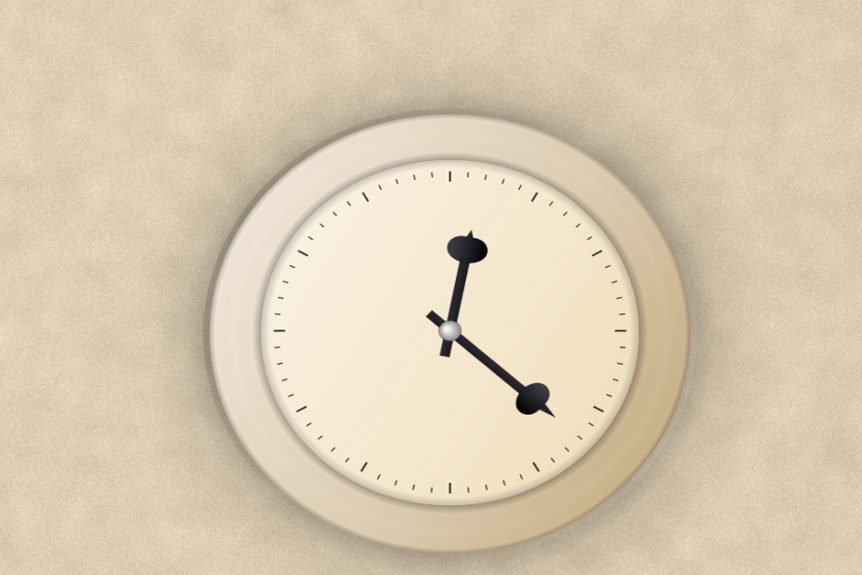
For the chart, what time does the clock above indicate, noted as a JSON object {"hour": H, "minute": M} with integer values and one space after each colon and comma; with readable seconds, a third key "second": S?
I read {"hour": 12, "minute": 22}
